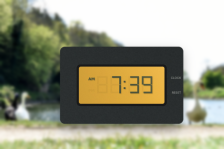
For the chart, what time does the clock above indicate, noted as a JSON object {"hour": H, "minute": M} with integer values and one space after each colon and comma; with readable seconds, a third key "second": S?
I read {"hour": 7, "minute": 39}
